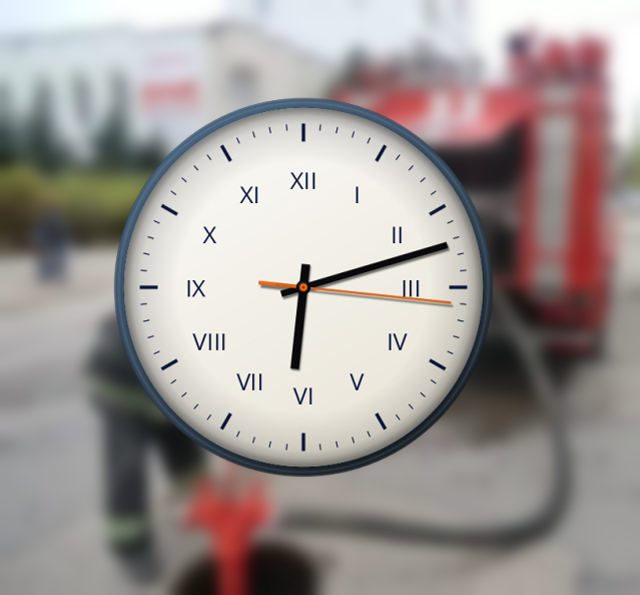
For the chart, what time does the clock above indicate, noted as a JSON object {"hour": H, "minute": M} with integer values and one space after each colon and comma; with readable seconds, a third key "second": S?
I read {"hour": 6, "minute": 12, "second": 16}
